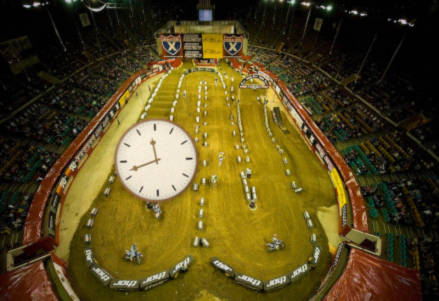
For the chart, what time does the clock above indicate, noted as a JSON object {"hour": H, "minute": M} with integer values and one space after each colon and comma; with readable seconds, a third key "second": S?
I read {"hour": 11, "minute": 42}
